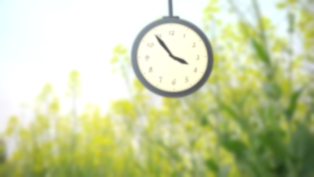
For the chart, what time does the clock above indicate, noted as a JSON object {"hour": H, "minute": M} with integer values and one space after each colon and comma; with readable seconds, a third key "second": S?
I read {"hour": 3, "minute": 54}
